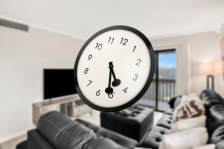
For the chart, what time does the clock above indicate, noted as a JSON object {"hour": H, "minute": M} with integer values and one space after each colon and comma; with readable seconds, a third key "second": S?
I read {"hour": 4, "minute": 26}
